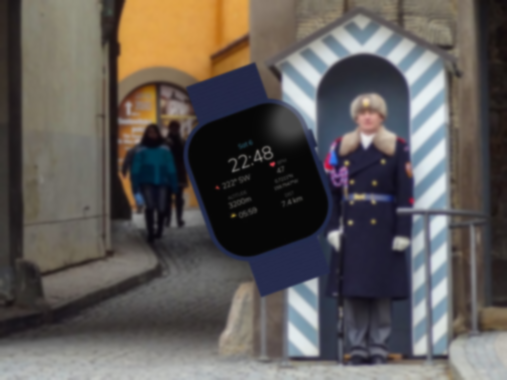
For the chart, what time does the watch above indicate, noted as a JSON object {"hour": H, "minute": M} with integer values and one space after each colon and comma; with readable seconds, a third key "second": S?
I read {"hour": 22, "minute": 48}
